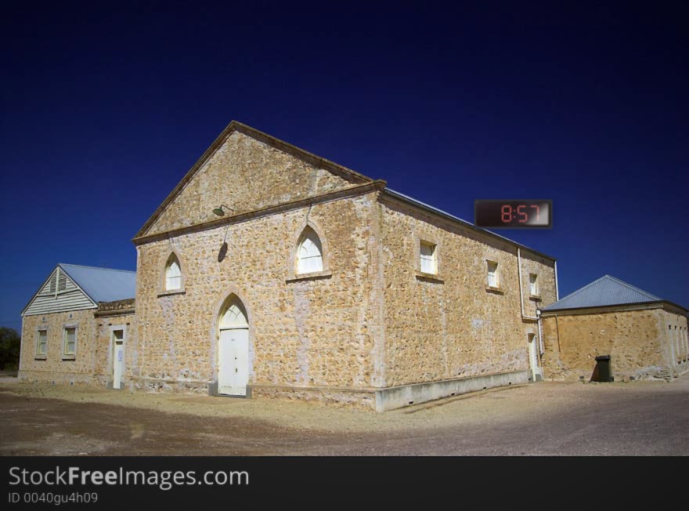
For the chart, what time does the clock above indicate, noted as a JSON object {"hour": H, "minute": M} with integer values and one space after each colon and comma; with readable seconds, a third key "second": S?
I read {"hour": 8, "minute": 57}
